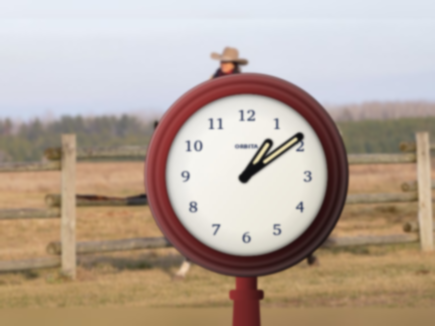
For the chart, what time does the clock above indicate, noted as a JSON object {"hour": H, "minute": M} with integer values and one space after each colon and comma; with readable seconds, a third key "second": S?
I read {"hour": 1, "minute": 9}
